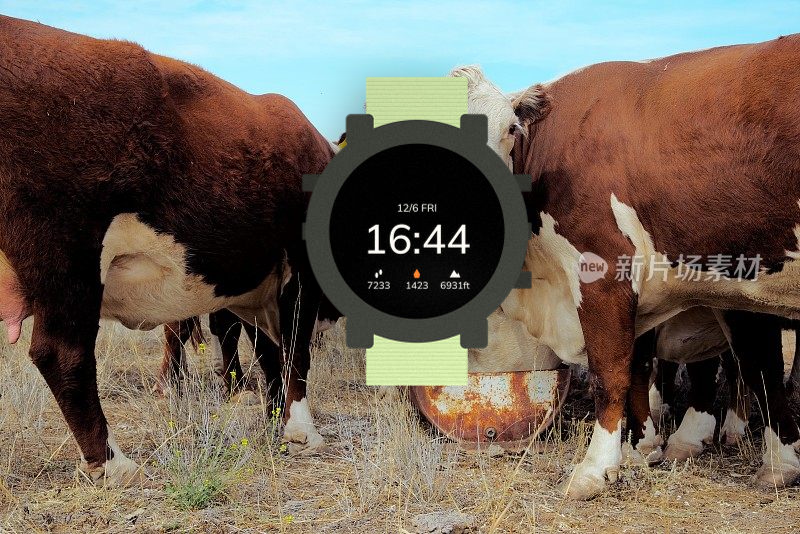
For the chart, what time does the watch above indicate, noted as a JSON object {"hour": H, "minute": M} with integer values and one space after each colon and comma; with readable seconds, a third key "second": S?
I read {"hour": 16, "minute": 44}
